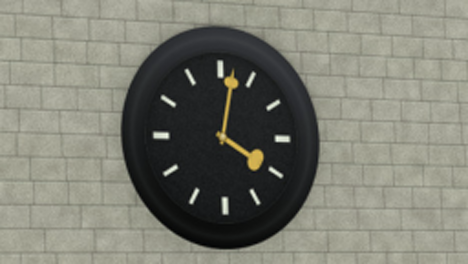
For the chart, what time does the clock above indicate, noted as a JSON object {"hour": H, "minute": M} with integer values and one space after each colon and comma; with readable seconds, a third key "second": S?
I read {"hour": 4, "minute": 2}
